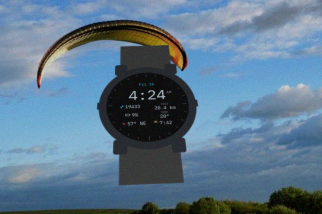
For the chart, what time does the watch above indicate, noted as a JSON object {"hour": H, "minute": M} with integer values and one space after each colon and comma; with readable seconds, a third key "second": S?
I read {"hour": 4, "minute": 24}
